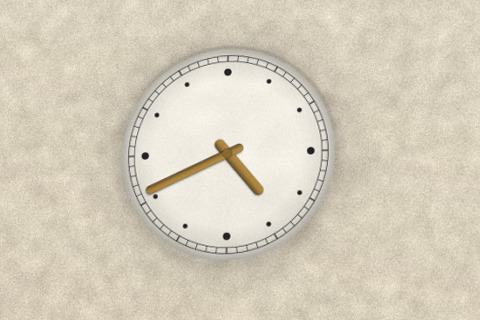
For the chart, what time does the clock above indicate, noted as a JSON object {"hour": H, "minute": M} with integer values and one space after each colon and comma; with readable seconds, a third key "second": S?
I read {"hour": 4, "minute": 41}
